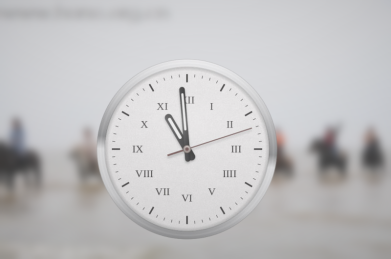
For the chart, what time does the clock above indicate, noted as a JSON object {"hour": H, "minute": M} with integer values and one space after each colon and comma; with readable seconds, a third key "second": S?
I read {"hour": 10, "minute": 59, "second": 12}
